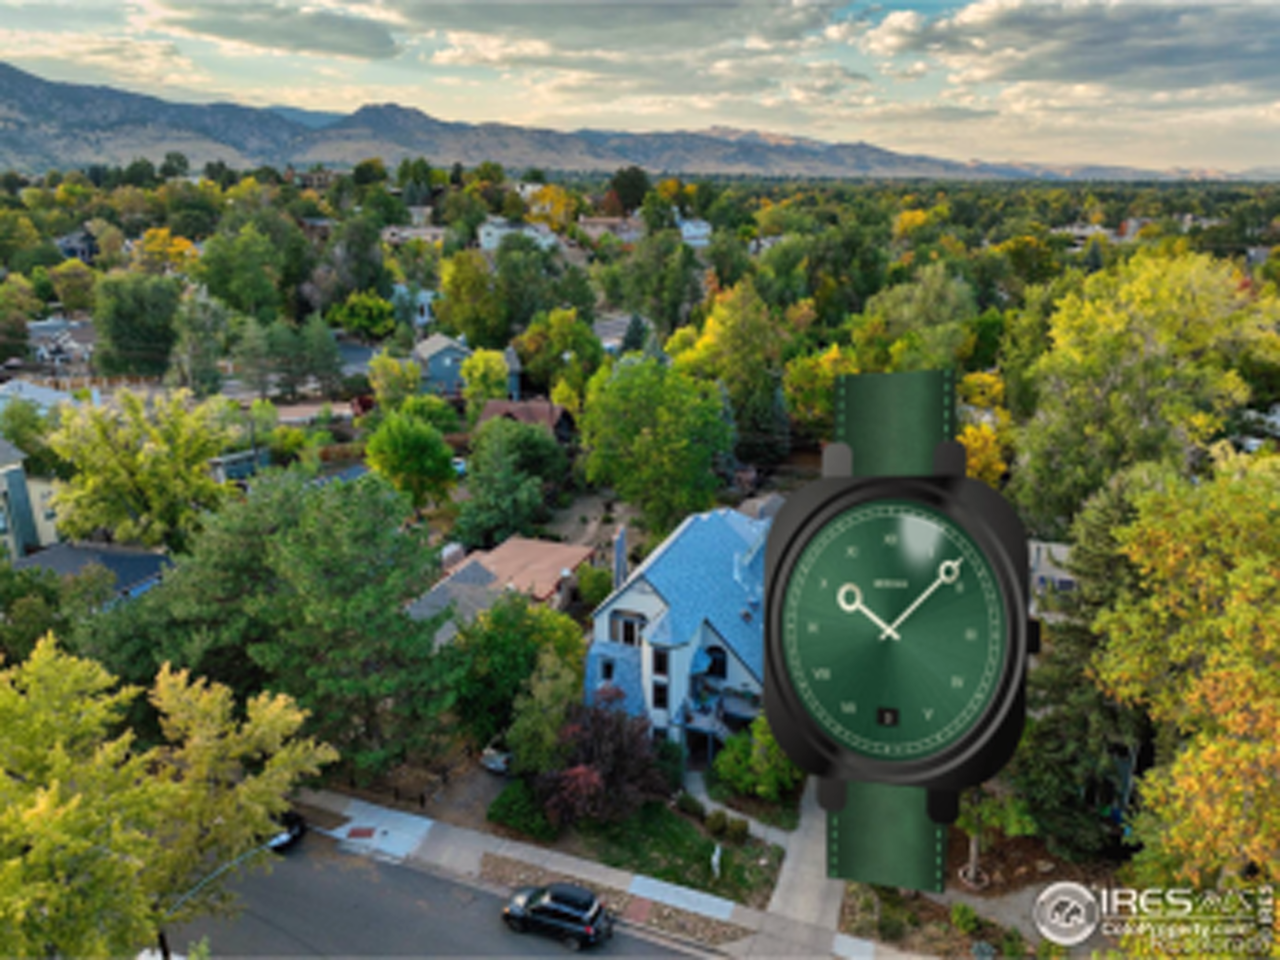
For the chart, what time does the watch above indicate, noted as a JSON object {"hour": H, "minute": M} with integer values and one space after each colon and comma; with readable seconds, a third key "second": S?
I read {"hour": 10, "minute": 8}
